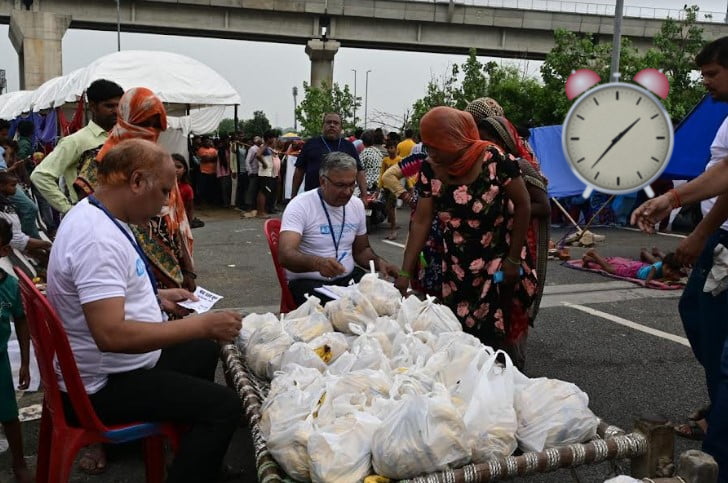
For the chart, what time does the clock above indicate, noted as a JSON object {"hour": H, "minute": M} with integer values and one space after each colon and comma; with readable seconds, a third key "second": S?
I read {"hour": 1, "minute": 37}
